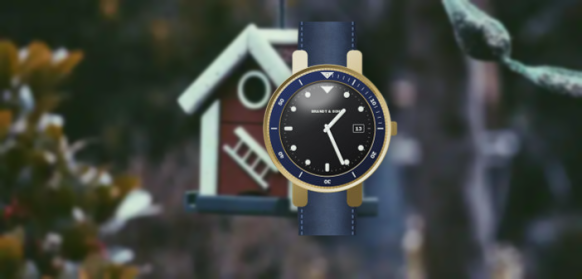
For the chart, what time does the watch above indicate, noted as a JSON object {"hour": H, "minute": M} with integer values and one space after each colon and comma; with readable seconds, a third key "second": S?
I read {"hour": 1, "minute": 26}
